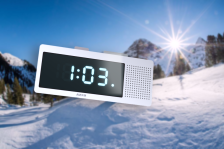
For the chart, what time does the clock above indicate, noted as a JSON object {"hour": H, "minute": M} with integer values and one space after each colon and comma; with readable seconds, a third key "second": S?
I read {"hour": 1, "minute": 3}
